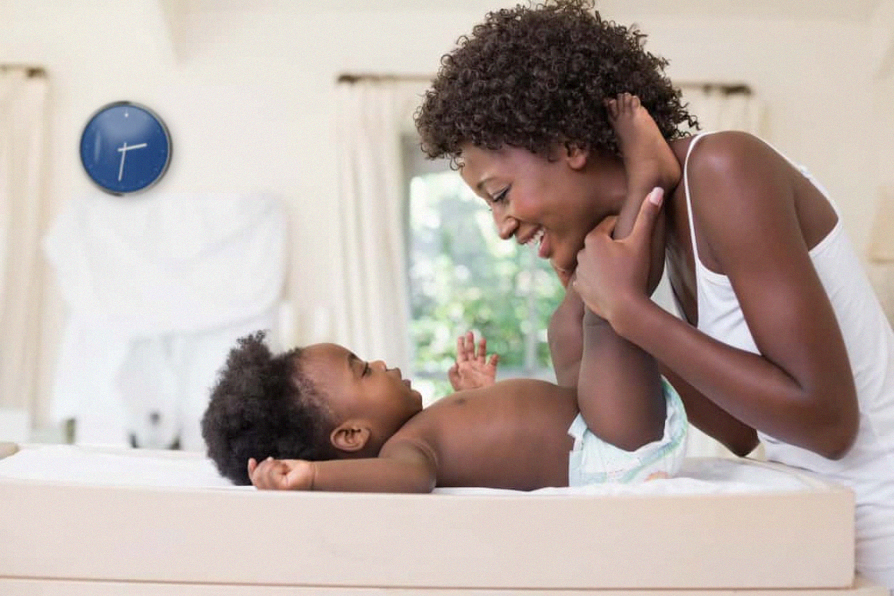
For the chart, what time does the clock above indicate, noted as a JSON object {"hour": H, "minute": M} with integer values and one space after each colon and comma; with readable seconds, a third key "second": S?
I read {"hour": 2, "minute": 31}
